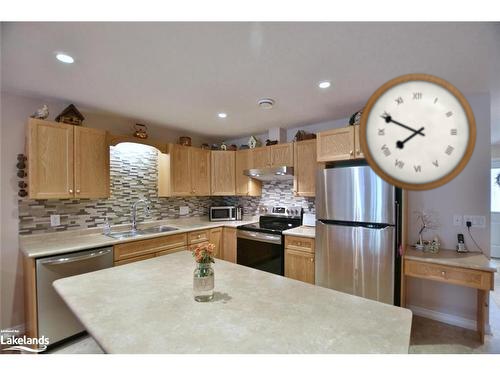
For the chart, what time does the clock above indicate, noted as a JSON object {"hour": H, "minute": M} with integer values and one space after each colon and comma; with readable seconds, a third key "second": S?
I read {"hour": 7, "minute": 49}
